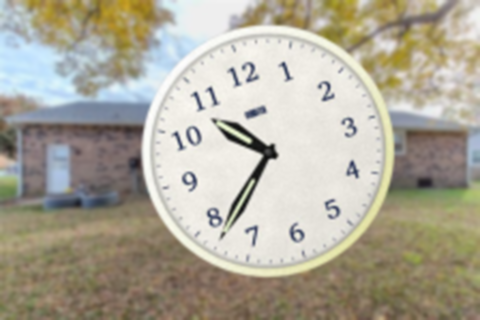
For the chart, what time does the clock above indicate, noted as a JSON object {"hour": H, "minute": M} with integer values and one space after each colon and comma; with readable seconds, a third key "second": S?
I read {"hour": 10, "minute": 38}
